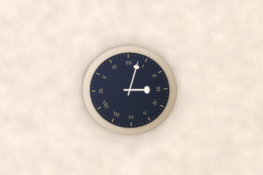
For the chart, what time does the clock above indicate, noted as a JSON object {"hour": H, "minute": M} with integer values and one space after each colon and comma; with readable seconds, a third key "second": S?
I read {"hour": 3, "minute": 3}
